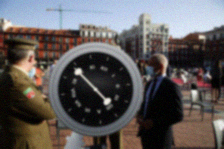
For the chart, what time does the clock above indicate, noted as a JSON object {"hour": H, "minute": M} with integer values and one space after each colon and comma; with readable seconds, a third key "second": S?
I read {"hour": 3, "minute": 49}
